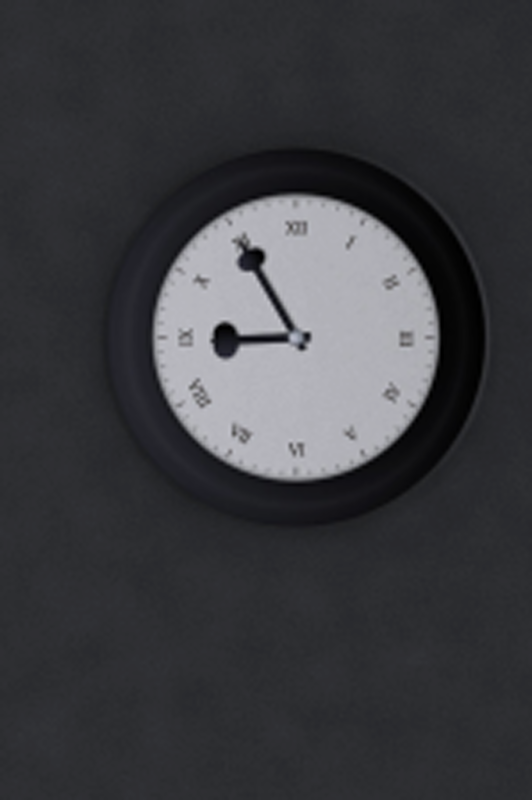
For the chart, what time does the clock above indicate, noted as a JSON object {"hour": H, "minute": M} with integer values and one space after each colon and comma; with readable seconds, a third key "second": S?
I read {"hour": 8, "minute": 55}
